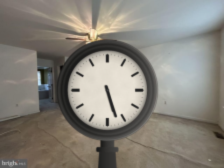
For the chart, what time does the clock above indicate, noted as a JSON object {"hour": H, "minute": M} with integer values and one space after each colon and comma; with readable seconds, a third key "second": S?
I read {"hour": 5, "minute": 27}
